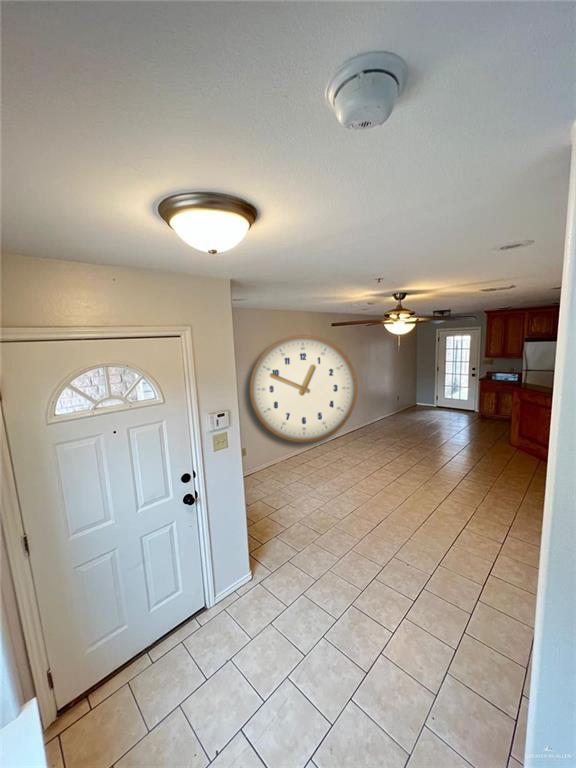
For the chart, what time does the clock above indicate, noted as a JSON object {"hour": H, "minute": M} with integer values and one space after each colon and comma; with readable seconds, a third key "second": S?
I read {"hour": 12, "minute": 49}
